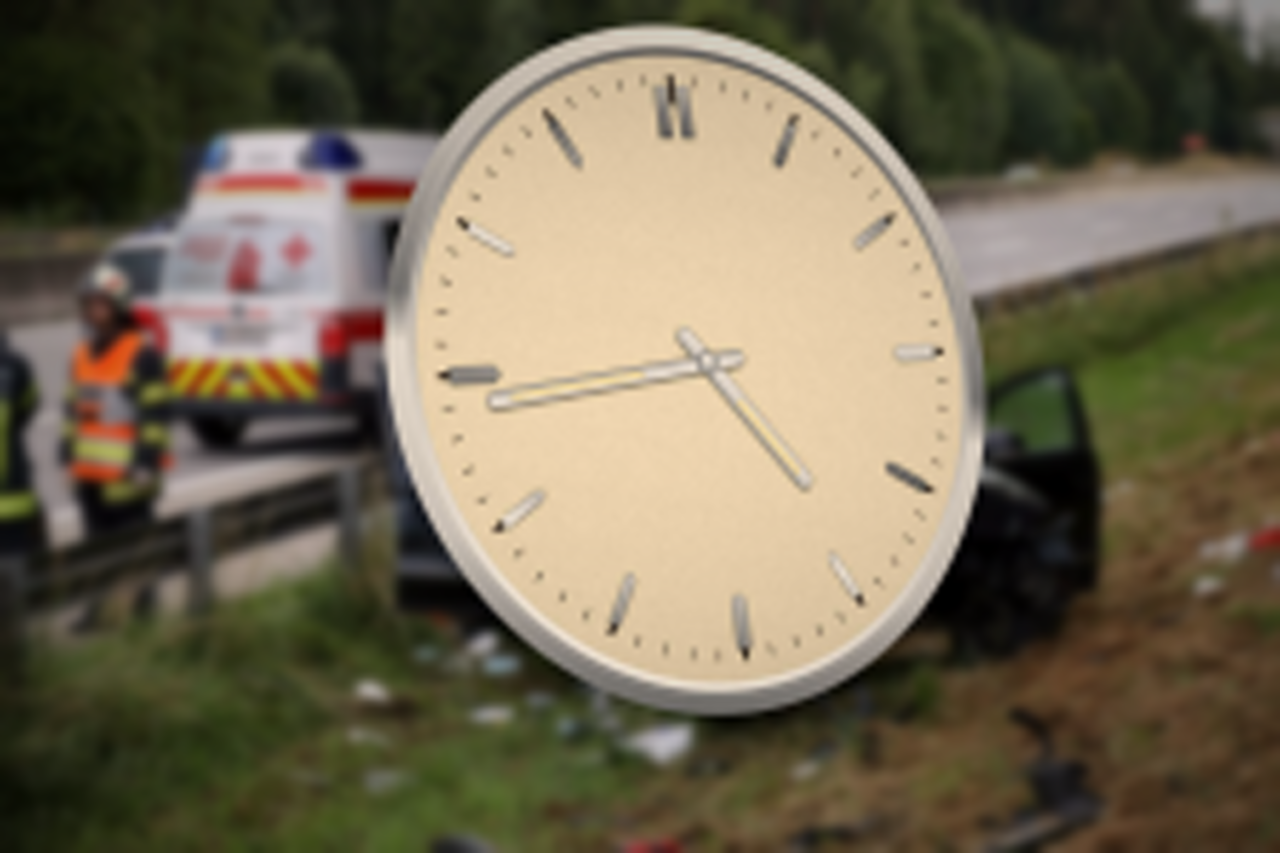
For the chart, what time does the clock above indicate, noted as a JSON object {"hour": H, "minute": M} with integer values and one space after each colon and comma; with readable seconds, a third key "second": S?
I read {"hour": 4, "minute": 44}
